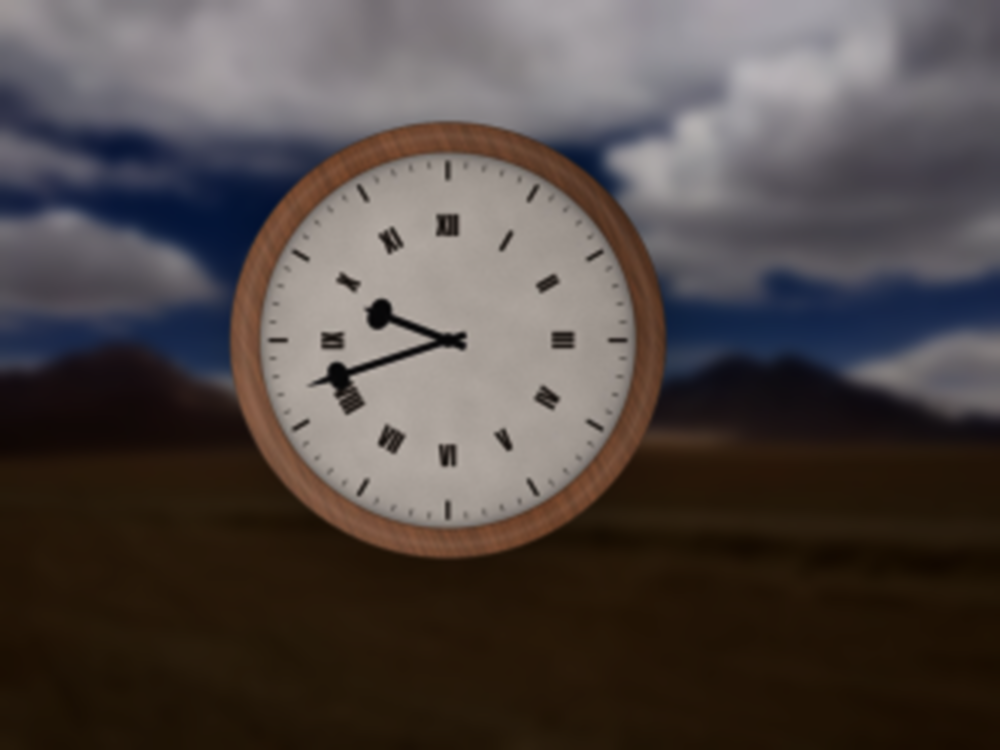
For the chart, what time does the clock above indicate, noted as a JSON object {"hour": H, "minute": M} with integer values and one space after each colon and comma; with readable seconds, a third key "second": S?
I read {"hour": 9, "minute": 42}
